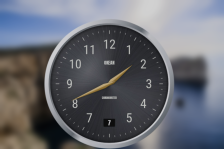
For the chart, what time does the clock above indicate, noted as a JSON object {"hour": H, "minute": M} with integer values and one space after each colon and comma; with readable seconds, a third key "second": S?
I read {"hour": 1, "minute": 41}
